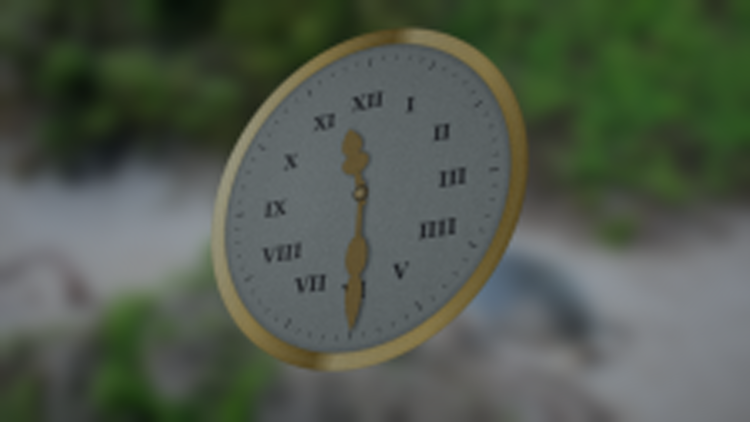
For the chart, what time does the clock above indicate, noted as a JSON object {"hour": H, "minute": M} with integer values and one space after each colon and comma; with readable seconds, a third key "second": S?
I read {"hour": 11, "minute": 30}
